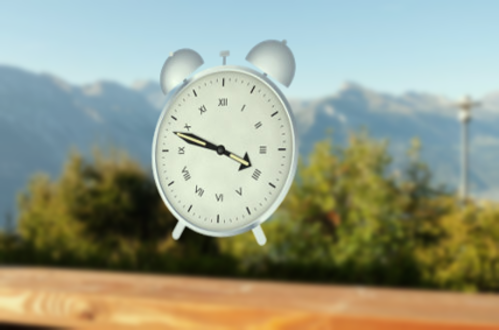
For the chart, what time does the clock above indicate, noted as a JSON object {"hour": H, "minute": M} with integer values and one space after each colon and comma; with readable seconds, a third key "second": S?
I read {"hour": 3, "minute": 48}
